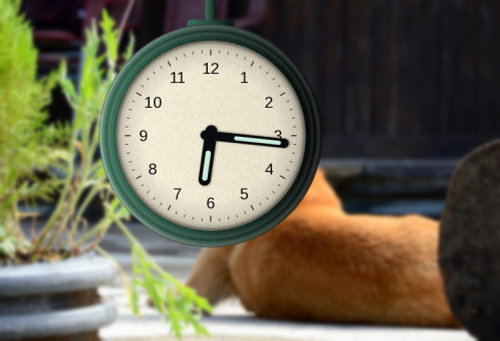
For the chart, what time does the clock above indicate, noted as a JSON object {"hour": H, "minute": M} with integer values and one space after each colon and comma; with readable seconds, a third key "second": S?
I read {"hour": 6, "minute": 16}
